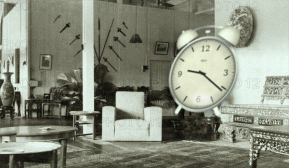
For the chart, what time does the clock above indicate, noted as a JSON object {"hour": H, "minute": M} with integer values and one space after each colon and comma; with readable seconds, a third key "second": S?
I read {"hour": 9, "minute": 21}
